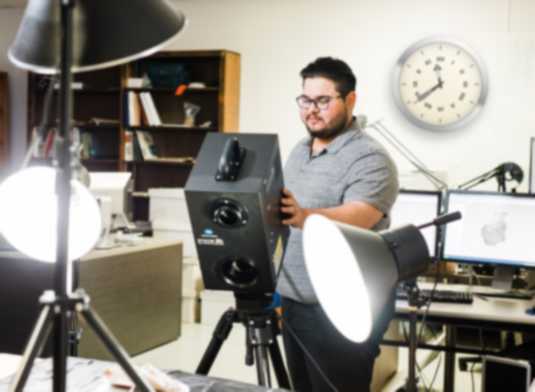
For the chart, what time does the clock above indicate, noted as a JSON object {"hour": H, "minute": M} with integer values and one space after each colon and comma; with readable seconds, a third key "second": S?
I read {"hour": 11, "minute": 39}
